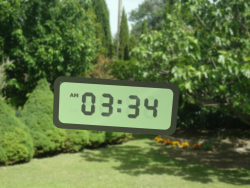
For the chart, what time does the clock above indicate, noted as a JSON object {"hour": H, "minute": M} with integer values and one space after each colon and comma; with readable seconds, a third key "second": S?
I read {"hour": 3, "minute": 34}
